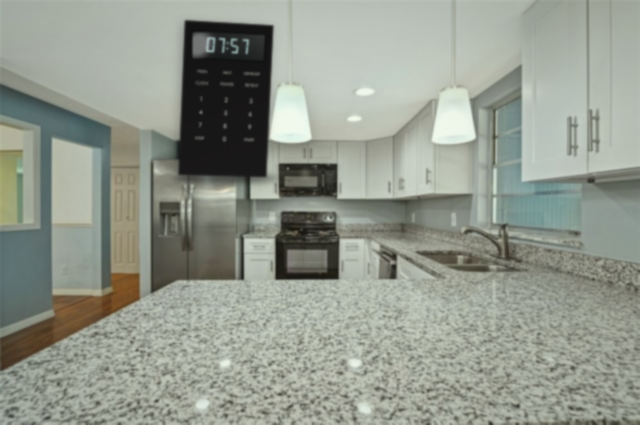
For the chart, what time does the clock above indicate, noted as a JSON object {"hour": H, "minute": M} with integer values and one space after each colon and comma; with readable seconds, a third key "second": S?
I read {"hour": 7, "minute": 57}
